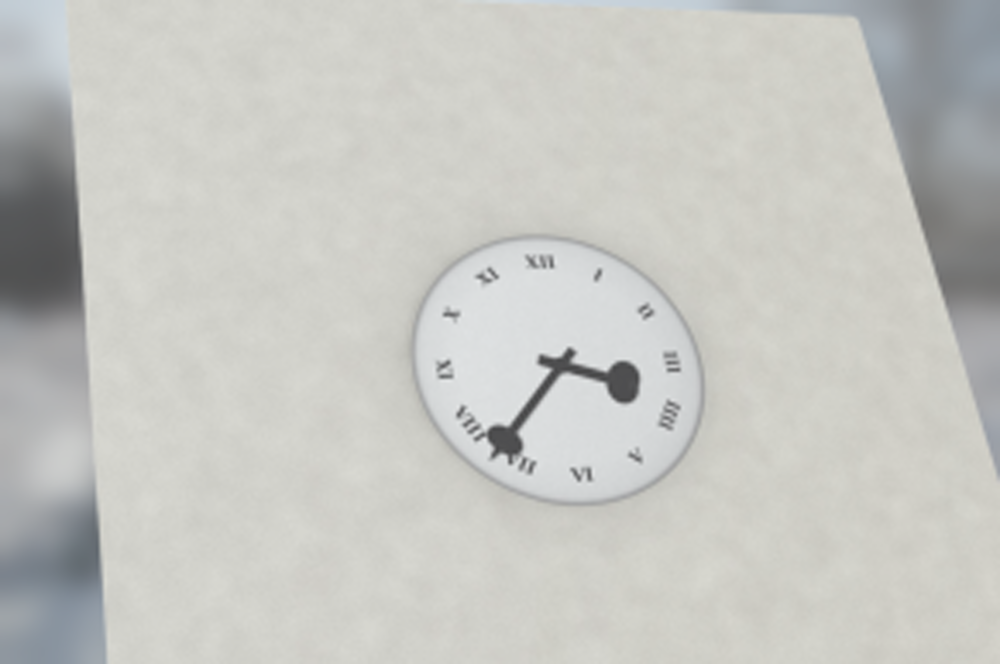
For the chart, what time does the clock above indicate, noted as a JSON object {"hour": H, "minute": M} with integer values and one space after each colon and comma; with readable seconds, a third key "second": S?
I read {"hour": 3, "minute": 37}
